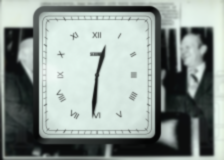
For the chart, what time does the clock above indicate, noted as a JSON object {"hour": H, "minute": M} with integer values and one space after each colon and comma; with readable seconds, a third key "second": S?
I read {"hour": 12, "minute": 31}
